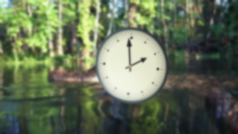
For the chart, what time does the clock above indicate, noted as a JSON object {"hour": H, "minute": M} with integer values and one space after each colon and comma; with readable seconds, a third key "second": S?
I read {"hour": 1, "minute": 59}
